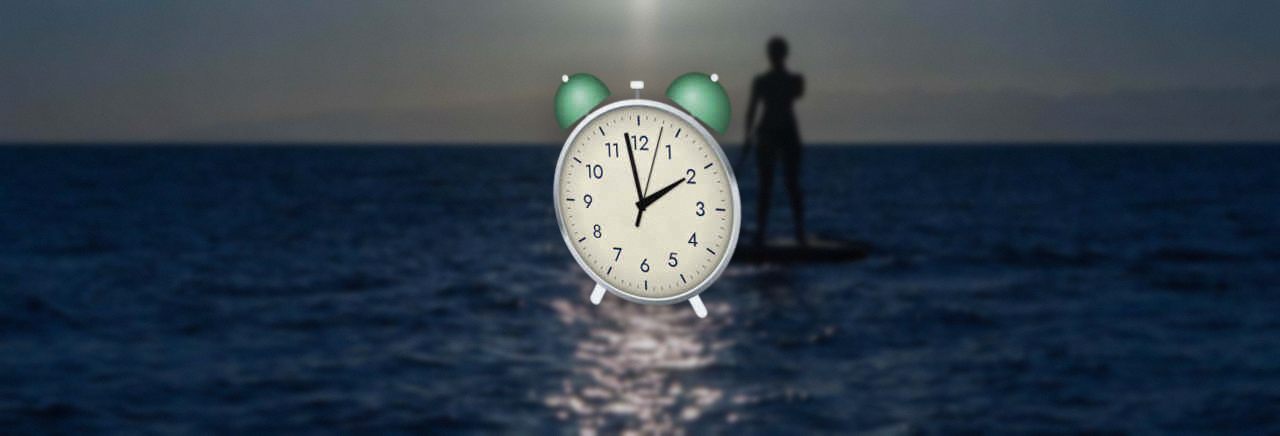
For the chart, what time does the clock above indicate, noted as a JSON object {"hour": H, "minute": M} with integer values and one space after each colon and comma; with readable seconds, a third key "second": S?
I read {"hour": 1, "minute": 58, "second": 3}
